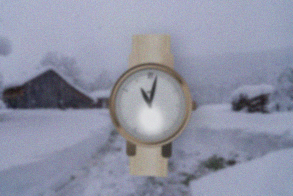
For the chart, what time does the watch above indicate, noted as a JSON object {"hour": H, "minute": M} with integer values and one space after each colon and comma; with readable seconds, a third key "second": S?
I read {"hour": 11, "minute": 2}
